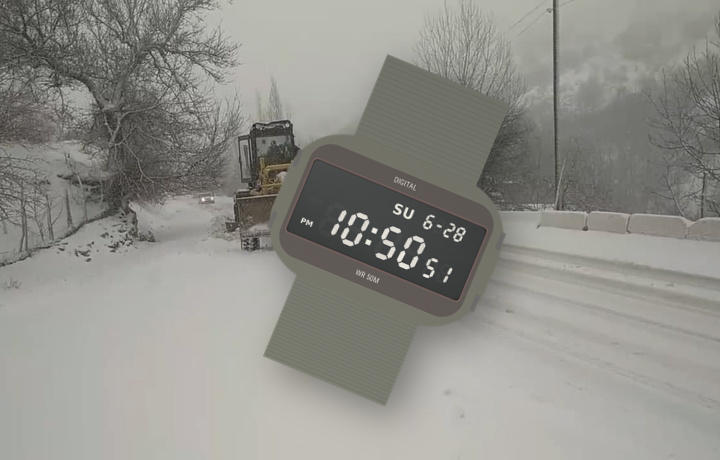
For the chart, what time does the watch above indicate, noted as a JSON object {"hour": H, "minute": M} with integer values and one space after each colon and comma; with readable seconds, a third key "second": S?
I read {"hour": 10, "minute": 50, "second": 51}
